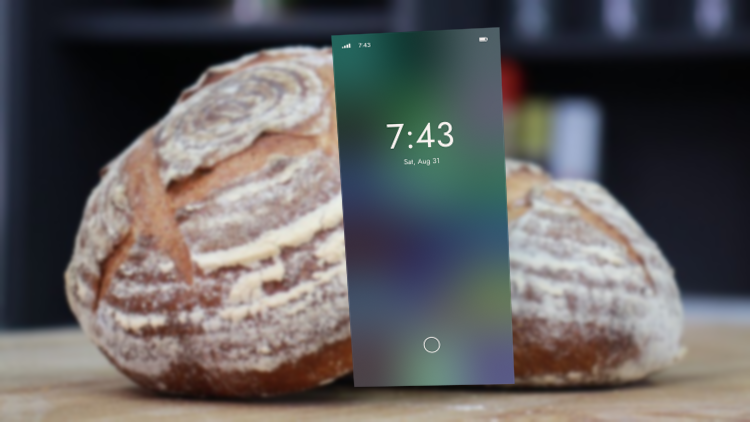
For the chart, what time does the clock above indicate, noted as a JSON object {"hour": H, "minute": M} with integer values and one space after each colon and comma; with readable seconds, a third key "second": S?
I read {"hour": 7, "minute": 43}
